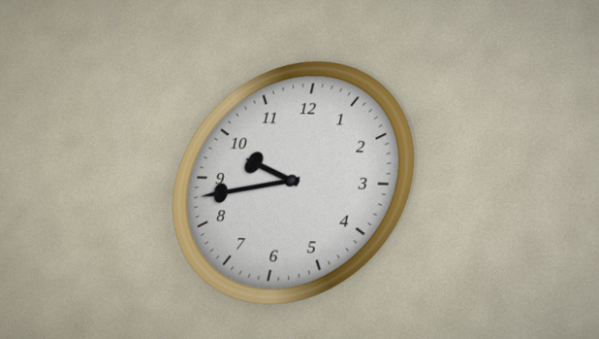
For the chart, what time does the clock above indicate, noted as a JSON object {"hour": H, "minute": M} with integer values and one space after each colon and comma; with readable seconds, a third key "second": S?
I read {"hour": 9, "minute": 43}
